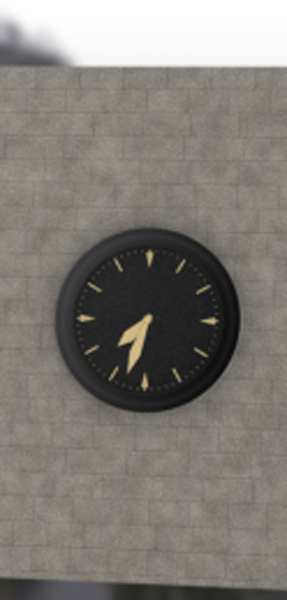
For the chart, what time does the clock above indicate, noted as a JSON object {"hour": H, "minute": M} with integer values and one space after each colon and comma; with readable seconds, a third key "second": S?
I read {"hour": 7, "minute": 33}
